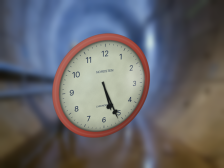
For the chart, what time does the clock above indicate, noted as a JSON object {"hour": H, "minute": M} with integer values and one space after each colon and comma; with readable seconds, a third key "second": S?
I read {"hour": 5, "minute": 26}
